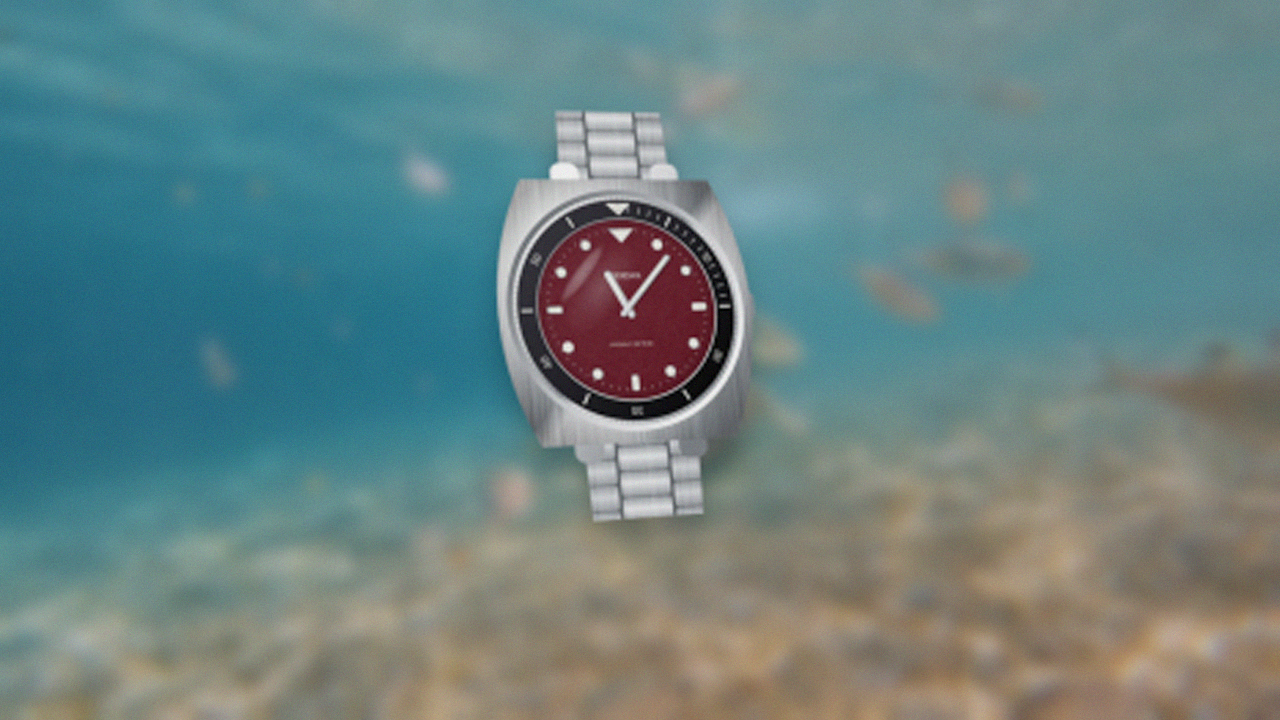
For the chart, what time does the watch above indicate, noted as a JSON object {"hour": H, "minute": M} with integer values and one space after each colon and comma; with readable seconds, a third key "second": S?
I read {"hour": 11, "minute": 7}
